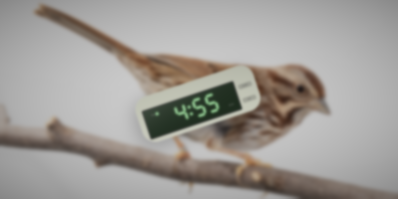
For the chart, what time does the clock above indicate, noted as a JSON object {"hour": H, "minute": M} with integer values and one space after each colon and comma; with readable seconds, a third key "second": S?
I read {"hour": 4, "minute": 55}
